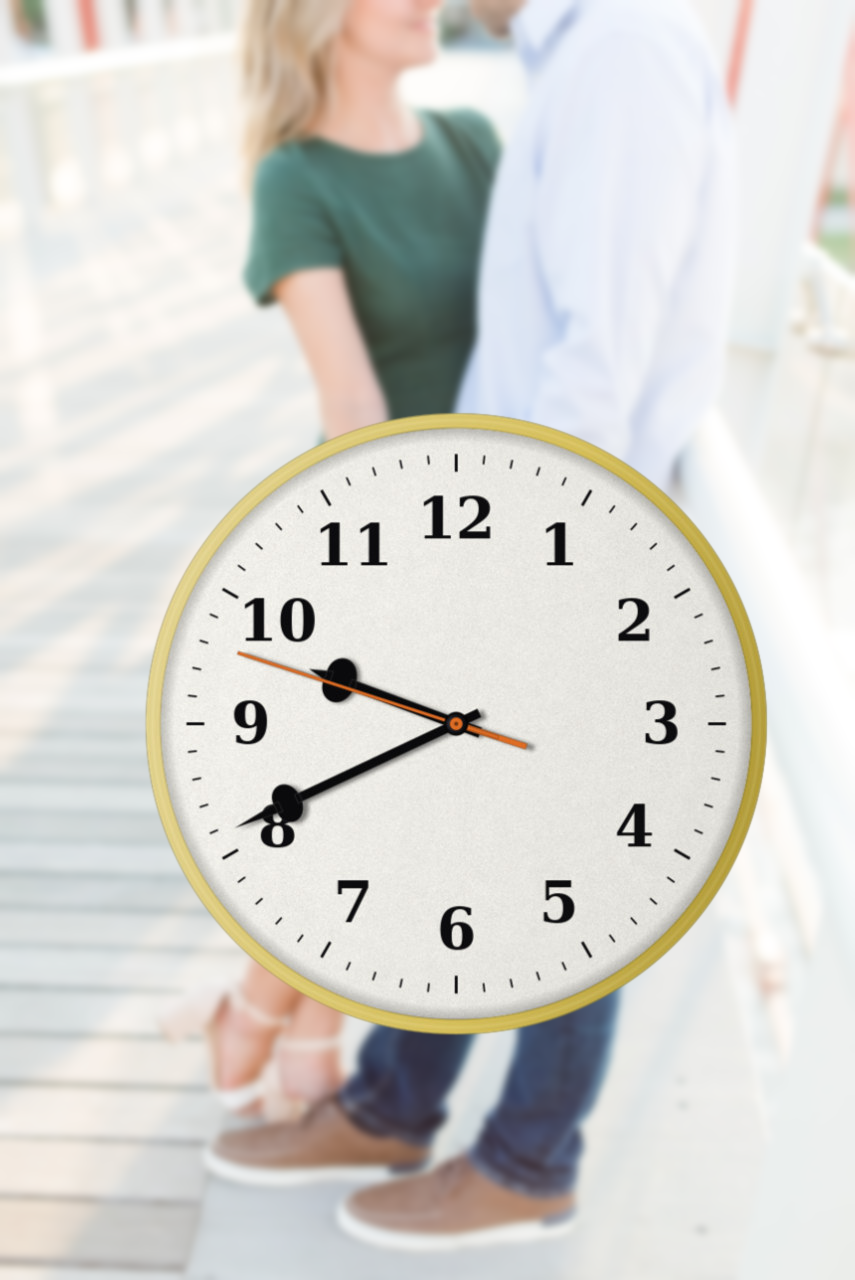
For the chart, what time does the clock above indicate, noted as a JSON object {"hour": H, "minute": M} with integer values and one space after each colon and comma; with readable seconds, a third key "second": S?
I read {"hour": 9, "minute": 40, "second": 48}
